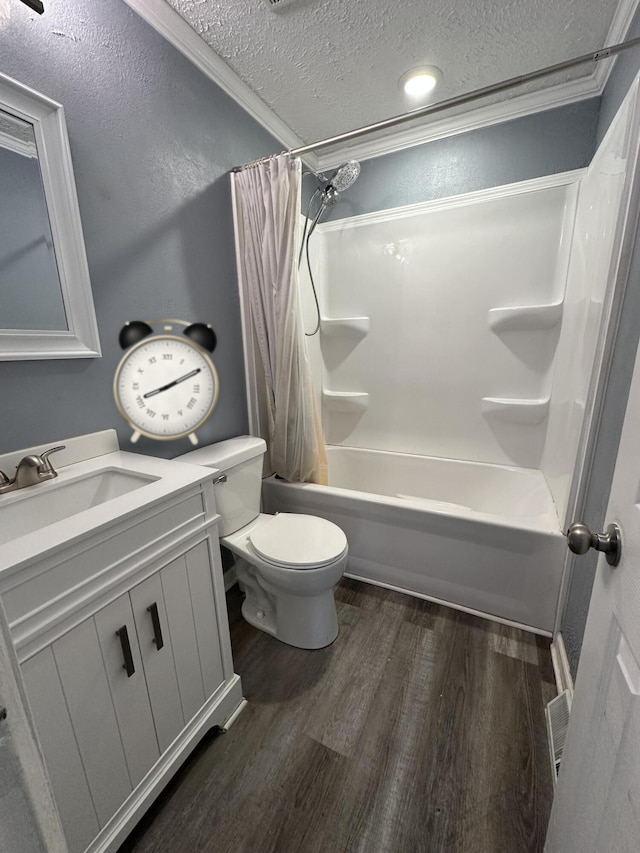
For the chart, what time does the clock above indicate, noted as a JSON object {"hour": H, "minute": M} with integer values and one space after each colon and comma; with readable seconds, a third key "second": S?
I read {"hour": 8, "minute": 10}
